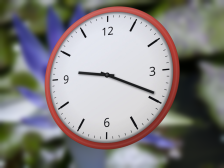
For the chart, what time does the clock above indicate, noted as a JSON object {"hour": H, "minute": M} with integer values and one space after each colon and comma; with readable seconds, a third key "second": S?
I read {"hour": 9, "minute": 19}
